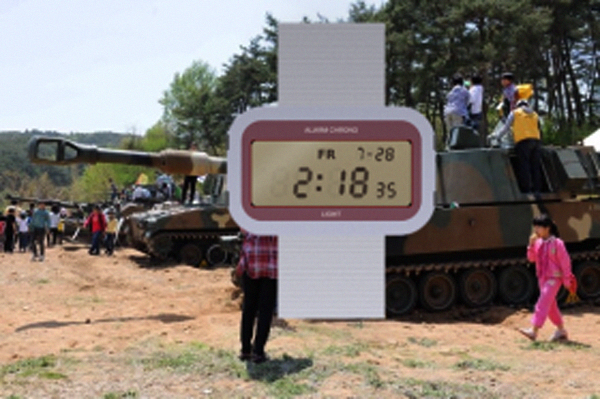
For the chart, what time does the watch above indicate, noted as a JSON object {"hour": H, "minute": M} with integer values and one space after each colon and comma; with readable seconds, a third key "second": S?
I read {"hour": 2, "minute": 18, "second": 35}
